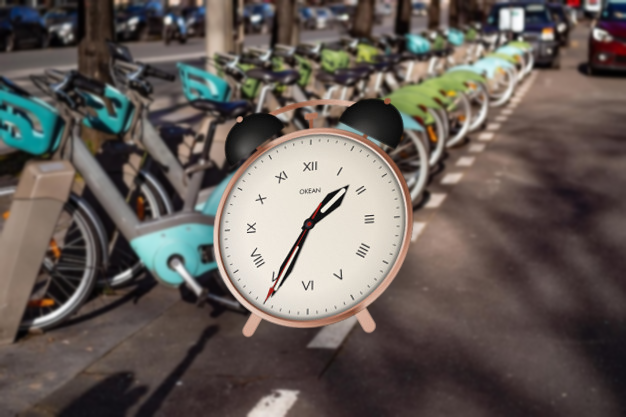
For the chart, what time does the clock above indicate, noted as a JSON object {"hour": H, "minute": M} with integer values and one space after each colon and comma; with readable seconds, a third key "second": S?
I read {"hour": 1, "minute": 34, "second": 35}
